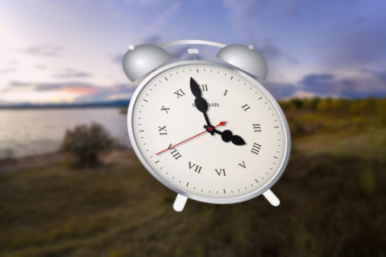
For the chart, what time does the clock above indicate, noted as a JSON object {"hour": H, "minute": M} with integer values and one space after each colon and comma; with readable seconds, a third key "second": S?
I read {"hour": 3, "minute": 58, "second": 41}
